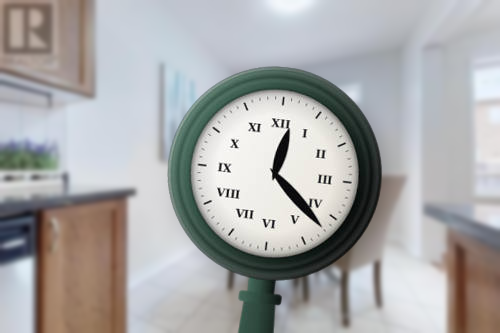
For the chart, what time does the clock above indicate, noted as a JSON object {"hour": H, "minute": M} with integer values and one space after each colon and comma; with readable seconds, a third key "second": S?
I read {"hour": 12, "minute": 22}
